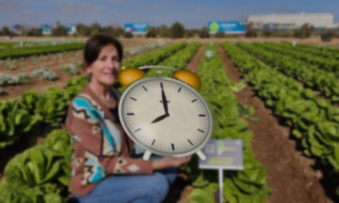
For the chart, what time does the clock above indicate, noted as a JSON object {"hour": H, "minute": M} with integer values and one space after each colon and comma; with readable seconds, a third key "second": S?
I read {"hour": 8, "minute": 0}
